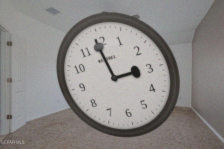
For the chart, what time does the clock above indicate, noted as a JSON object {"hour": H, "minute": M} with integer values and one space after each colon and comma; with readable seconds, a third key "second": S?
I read {"hour": 2, "minute": 59}
